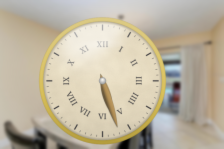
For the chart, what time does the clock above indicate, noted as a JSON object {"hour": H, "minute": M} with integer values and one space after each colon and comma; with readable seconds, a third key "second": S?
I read {"hour": 5, "minute": 27}
